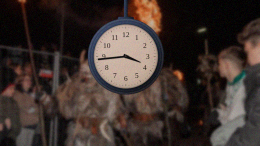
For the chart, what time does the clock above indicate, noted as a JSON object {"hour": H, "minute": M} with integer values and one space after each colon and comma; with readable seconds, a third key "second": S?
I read {"hour": 3, "minute": 44}
